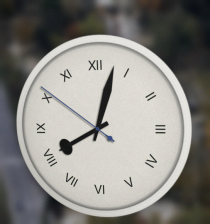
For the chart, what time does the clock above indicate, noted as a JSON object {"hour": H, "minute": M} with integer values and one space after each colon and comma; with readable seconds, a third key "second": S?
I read {"hour": 8, "minute": 2, "second": 51}
